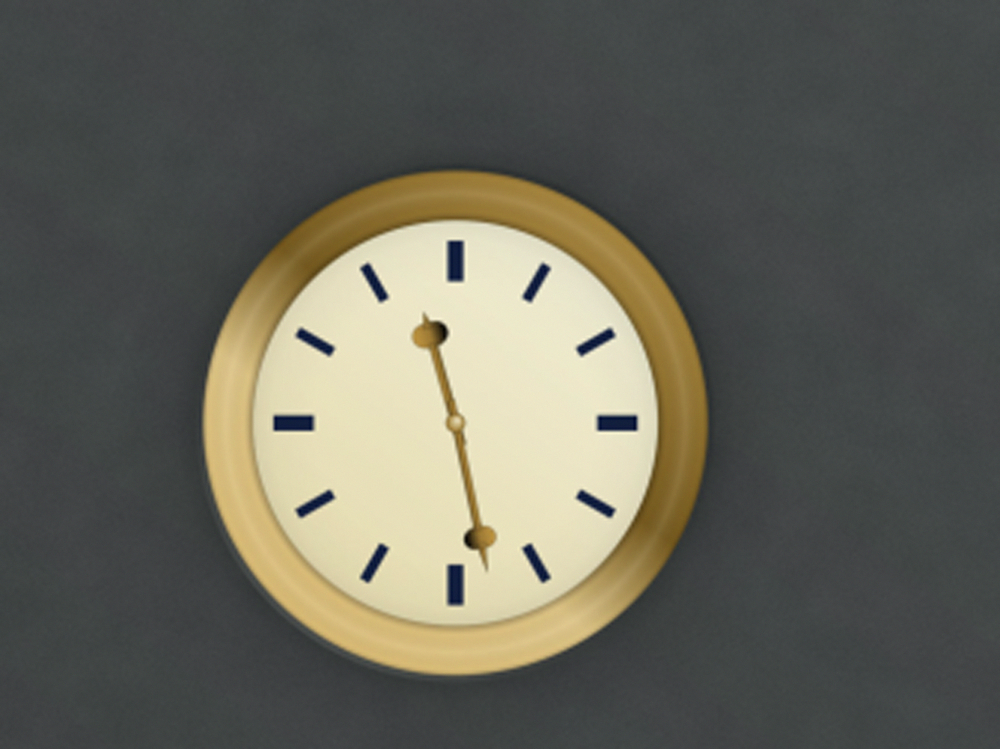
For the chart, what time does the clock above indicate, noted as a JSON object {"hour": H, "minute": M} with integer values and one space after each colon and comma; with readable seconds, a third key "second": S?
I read {"hour": 11, "minute": 28}
